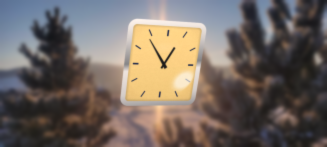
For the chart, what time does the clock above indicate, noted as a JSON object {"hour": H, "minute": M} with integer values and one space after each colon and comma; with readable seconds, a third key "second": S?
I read {"hour": 12, "minute": 54}
